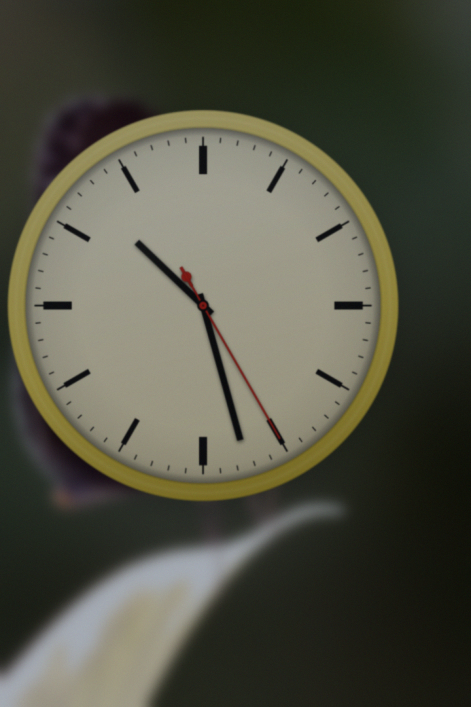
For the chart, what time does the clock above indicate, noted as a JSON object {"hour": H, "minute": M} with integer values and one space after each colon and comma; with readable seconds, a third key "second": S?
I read {"hour": 10, "minute": 27, "second": 25}
